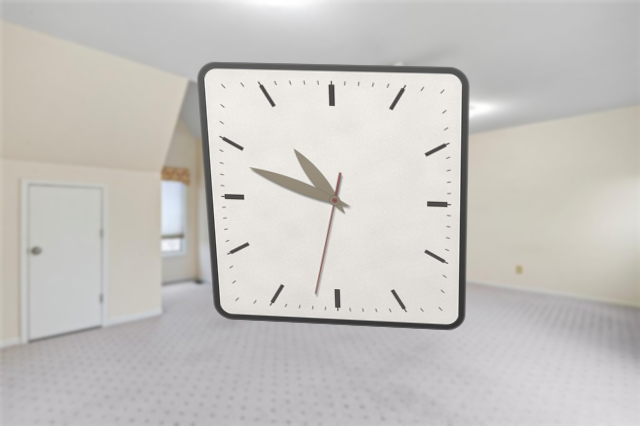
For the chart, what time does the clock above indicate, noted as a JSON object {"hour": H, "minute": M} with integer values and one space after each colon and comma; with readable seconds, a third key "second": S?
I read {"hour": 10, "minute": 48, "second": 32}
